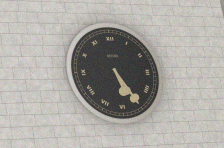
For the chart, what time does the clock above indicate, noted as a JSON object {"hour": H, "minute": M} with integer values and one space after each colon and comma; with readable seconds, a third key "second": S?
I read {"hour": 5, "minute": 25}
